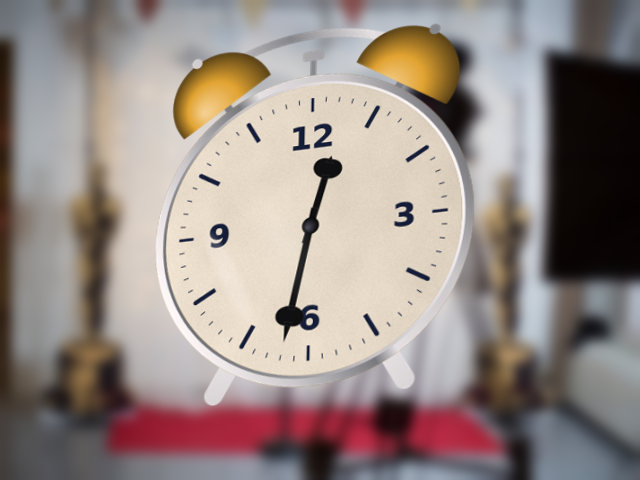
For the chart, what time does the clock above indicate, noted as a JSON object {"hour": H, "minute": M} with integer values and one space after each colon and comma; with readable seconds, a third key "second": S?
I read {"hour": 12, "minute": 32}
